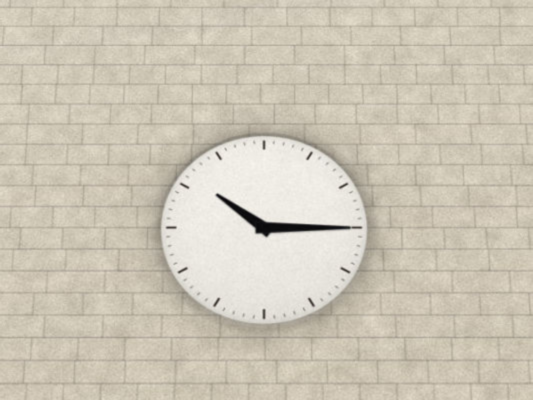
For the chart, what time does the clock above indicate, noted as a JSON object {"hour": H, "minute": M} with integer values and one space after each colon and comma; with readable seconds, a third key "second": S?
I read {"hour": 10, "minute": 15}
